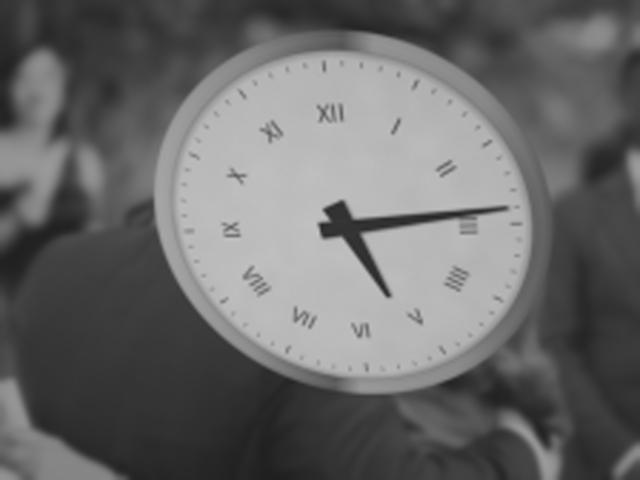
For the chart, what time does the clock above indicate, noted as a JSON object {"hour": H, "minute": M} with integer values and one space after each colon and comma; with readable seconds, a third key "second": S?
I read {"hour": 5, "minute": 14}
